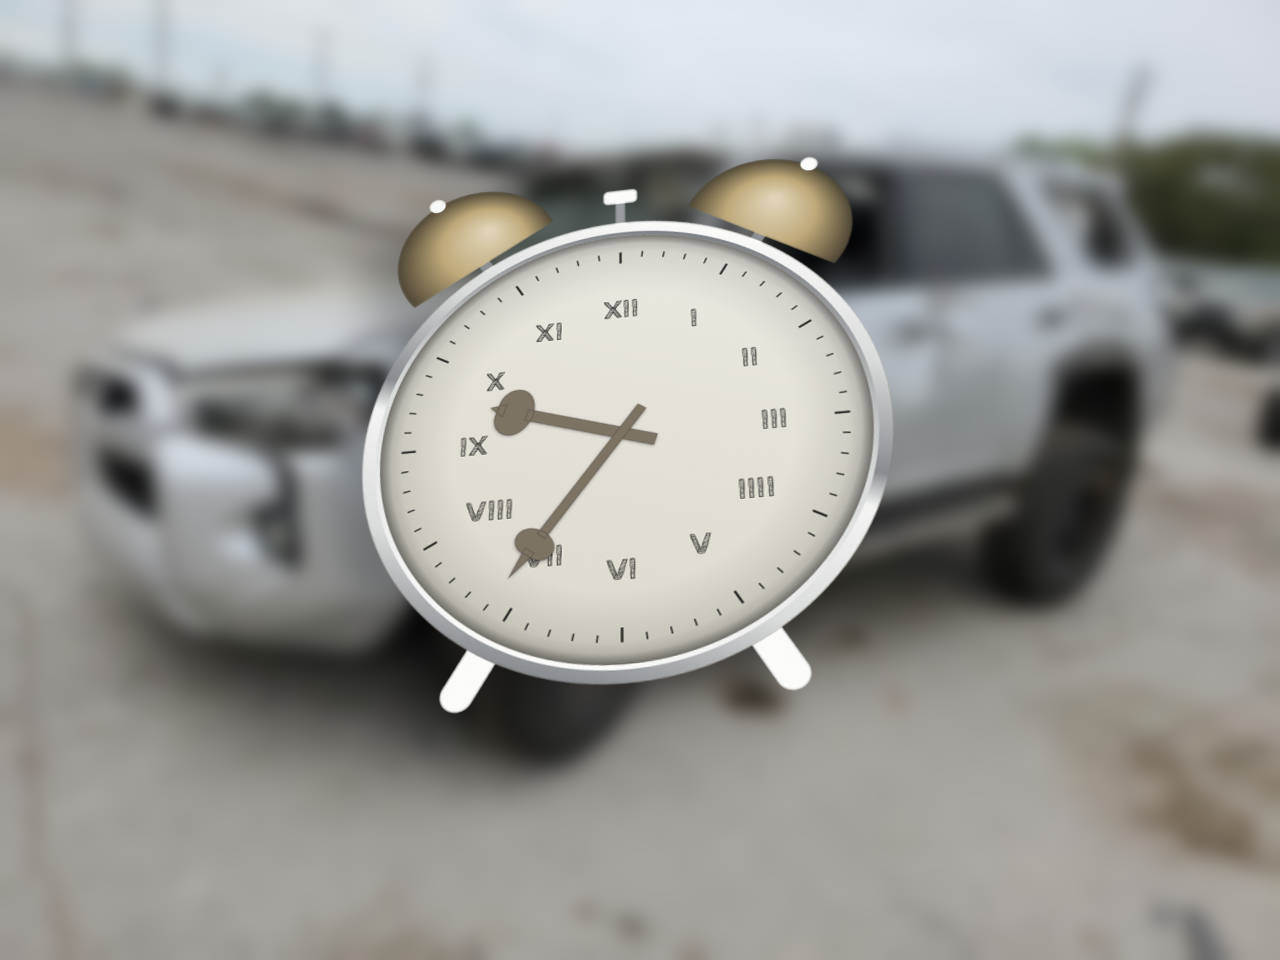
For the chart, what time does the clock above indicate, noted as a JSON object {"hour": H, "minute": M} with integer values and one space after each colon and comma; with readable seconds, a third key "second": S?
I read {"hour": 9, "minute": 36}
